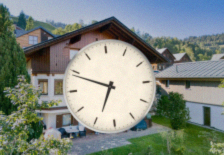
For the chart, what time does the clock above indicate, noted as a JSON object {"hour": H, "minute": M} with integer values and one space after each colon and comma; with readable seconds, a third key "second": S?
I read {"hour": 6, "minute": 49}
